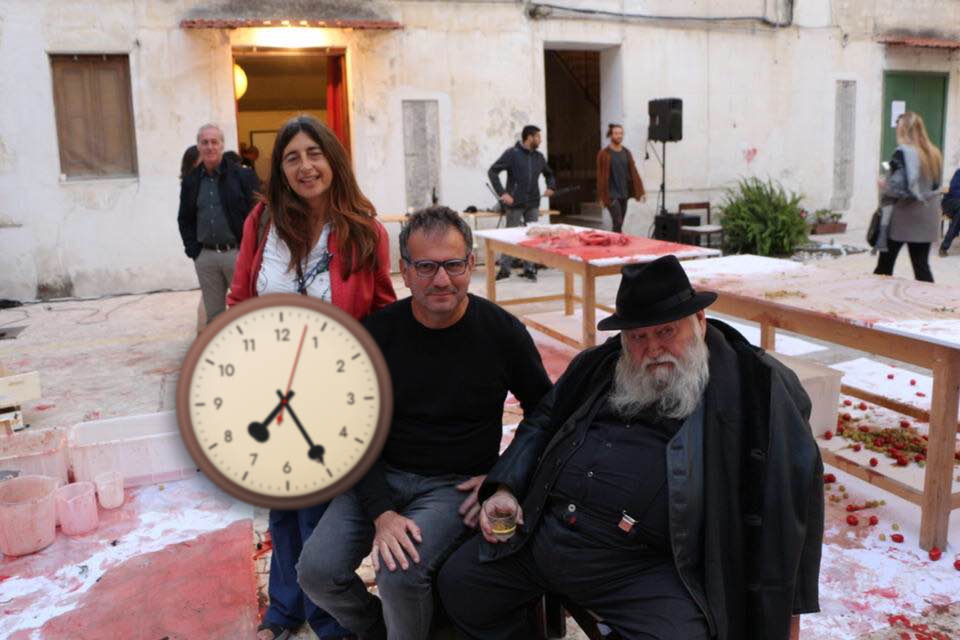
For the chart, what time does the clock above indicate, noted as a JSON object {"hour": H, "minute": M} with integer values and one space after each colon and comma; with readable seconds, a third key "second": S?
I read {"hour": 7, "minute": 25, "second": 3}
